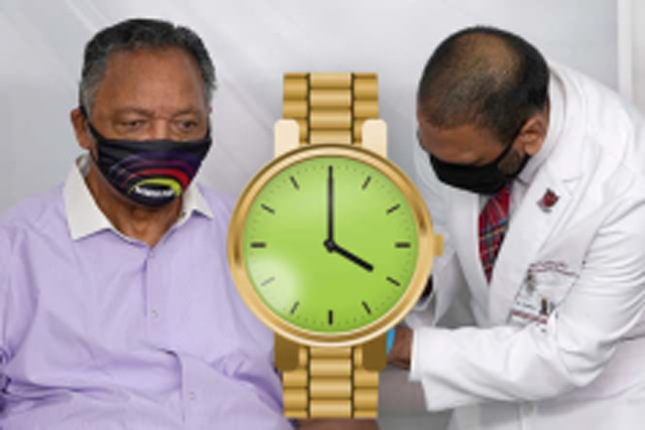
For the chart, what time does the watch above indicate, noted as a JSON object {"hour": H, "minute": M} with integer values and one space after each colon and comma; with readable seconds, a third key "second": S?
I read {"hour": 4, "minute": 0}
